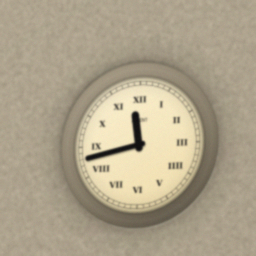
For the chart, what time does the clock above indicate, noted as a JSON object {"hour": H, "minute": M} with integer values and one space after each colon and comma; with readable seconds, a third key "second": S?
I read {"hour": 11, "minute": 43}
